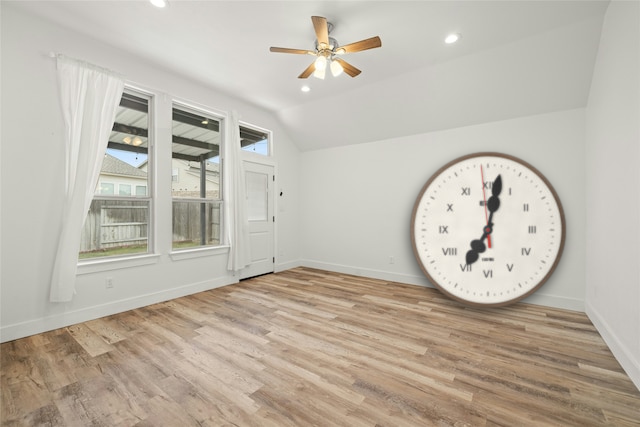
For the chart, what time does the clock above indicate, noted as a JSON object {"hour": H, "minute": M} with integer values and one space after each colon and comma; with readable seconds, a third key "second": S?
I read {"hour": 7, "minute": 1, "second": 59}
